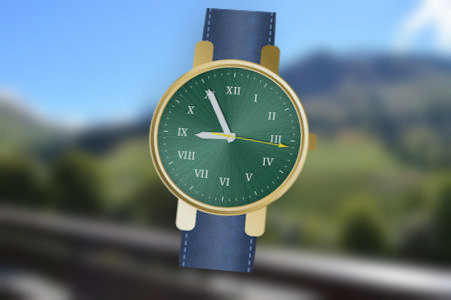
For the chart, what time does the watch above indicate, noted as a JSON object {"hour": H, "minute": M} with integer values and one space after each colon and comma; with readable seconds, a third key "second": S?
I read {"hour": 8, "minute": 55, "second": 16}
